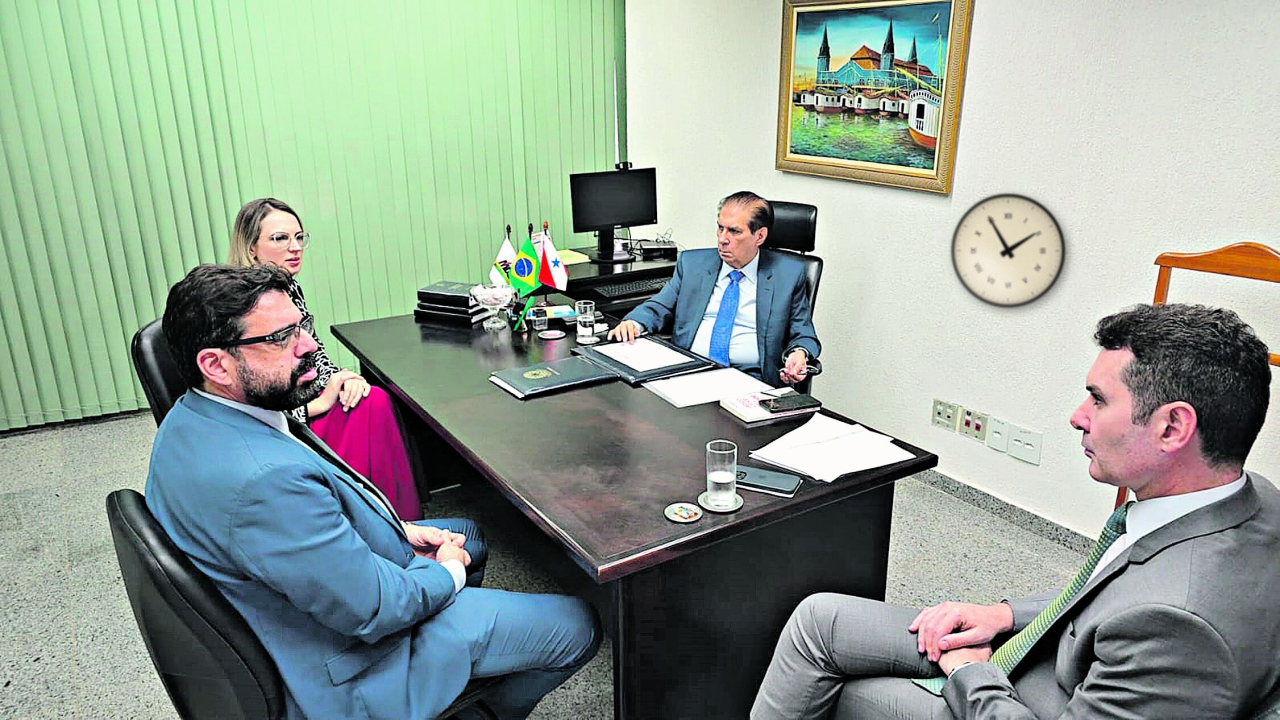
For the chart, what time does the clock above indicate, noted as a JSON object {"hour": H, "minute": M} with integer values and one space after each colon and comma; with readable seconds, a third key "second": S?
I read {"hour": 1, "minute": 55}
